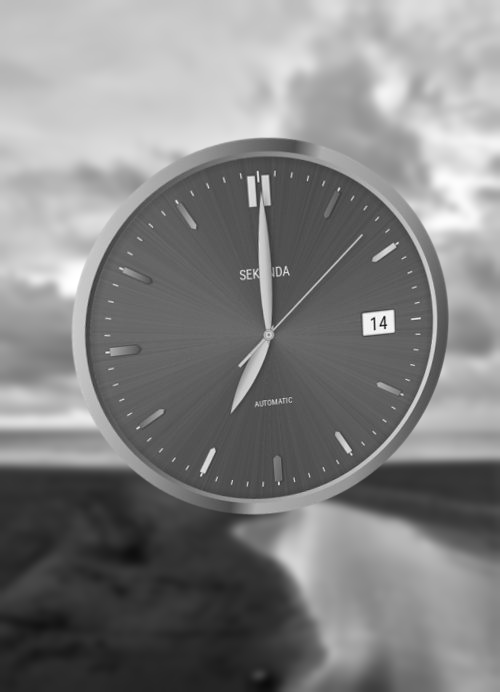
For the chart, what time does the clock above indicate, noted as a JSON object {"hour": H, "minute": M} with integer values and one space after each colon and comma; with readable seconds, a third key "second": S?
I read {"hour": 7, "minute": 0, "second": 8}
